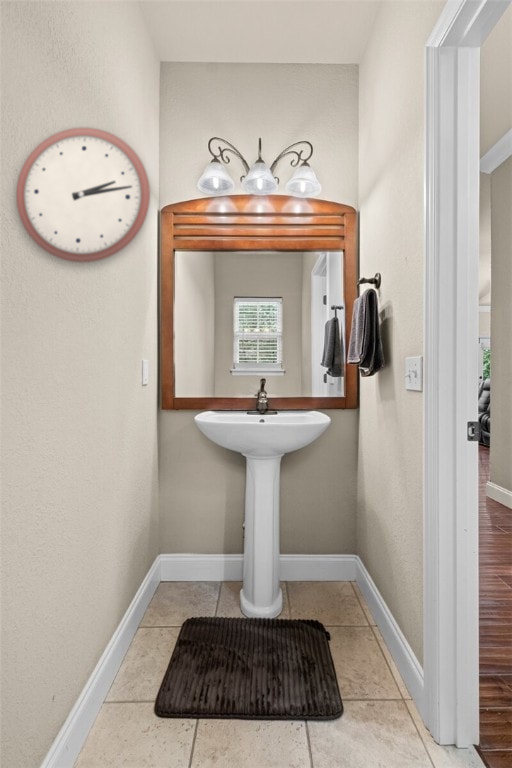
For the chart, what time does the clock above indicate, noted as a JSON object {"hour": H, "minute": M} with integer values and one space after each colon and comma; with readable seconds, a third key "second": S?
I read {"hour": 2, "minute": 13}
